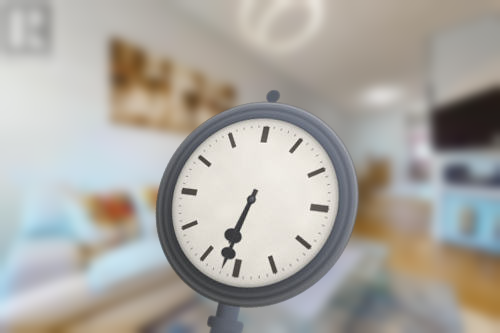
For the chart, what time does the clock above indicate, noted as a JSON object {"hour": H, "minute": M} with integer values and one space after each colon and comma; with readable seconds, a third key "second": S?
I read {"hour": 6, "minute": 32}
